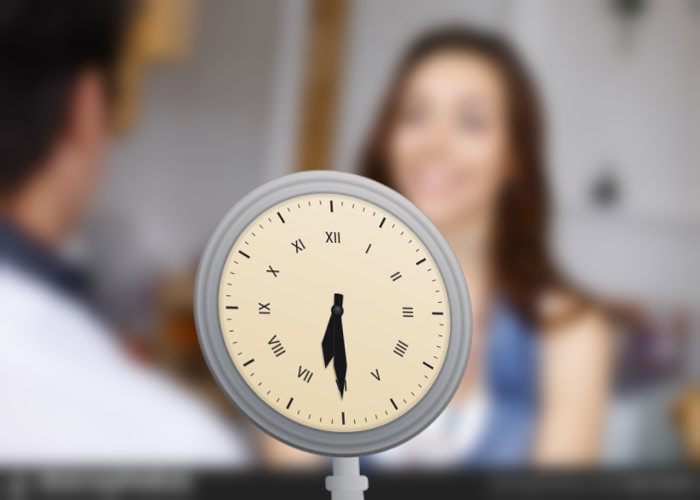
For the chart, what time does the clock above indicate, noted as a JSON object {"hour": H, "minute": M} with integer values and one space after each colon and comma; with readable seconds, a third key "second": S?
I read {"hour": 6, "minute": 30}
